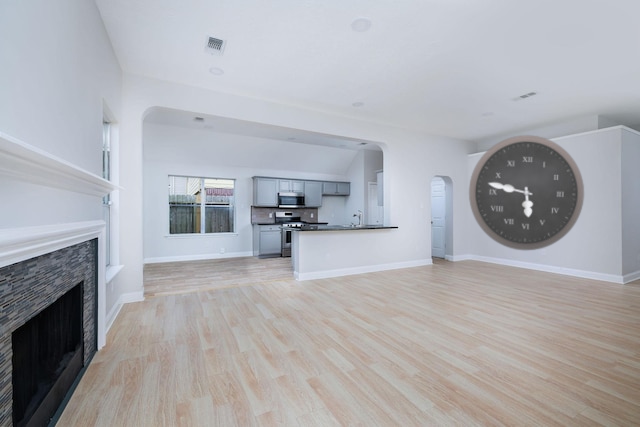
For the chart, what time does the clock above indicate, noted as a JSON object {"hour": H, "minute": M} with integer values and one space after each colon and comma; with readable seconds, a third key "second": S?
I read {"hour": 5, "minute": 47}
